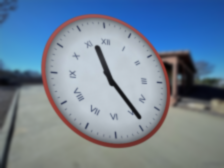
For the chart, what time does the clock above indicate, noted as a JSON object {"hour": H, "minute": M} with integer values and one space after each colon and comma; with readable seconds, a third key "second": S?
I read {"hour": 11, "minute": 24}
